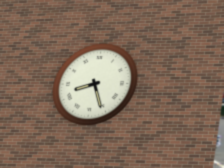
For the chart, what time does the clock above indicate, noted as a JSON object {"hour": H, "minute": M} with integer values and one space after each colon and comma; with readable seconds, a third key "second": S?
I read {"hour": 8, "minute": 26}
